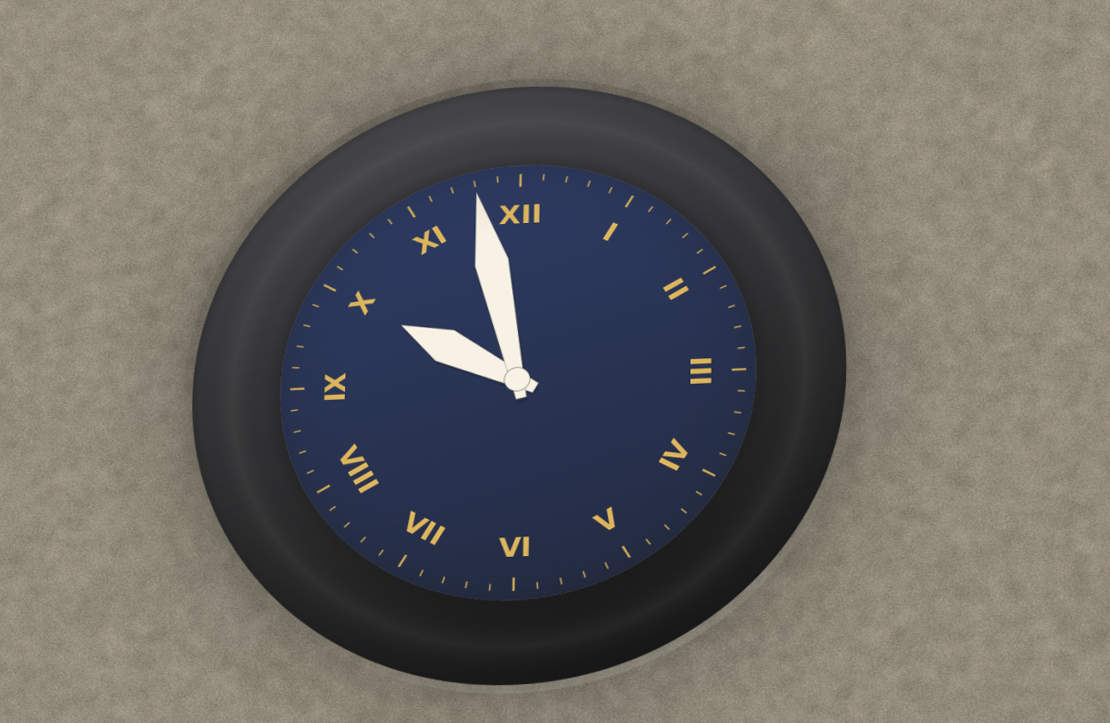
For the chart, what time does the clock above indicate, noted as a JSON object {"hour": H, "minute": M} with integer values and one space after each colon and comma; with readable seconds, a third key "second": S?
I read {"hour": 9, "minute": 58}
